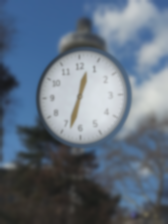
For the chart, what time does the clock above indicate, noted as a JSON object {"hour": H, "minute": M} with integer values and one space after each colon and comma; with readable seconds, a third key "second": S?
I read {"hour": 12, "minute": 33}
